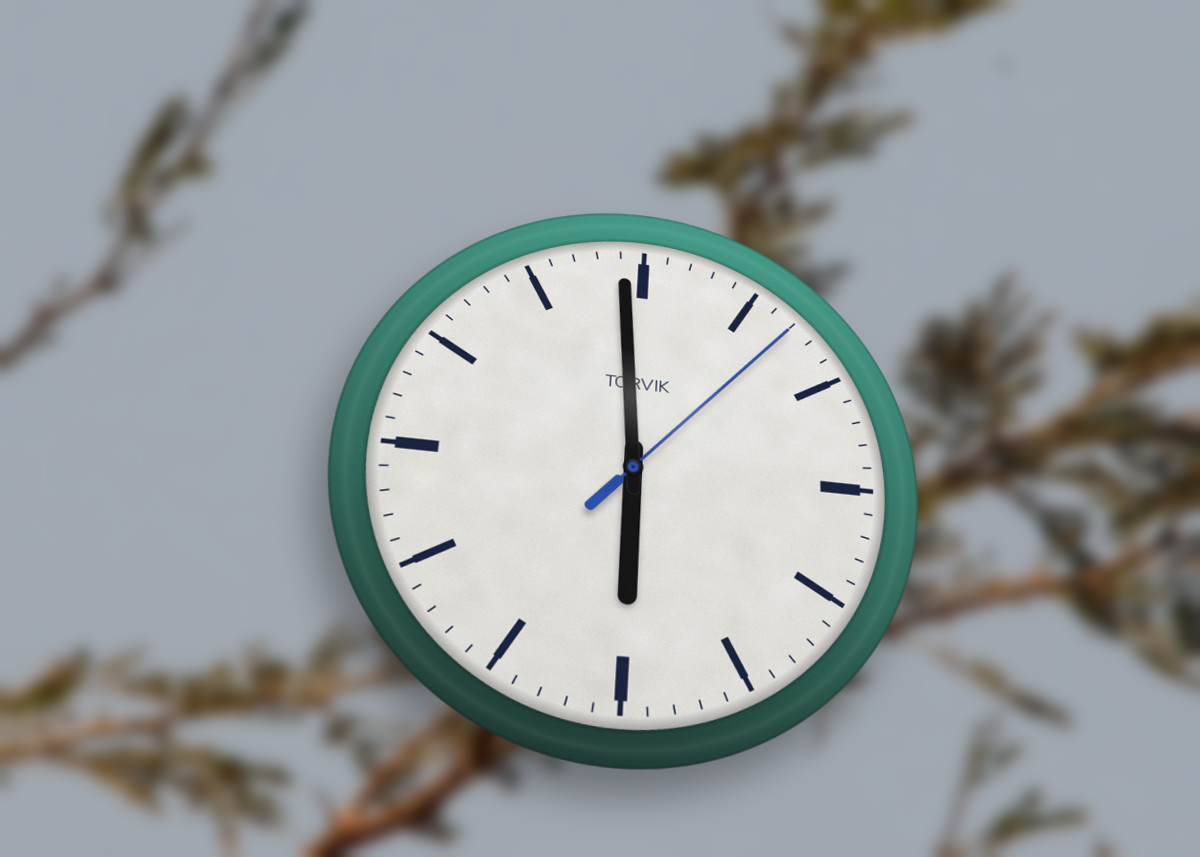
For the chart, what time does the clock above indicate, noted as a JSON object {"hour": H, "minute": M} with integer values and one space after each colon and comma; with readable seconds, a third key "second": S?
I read {"hour": 5, "minute": 59, "second": 7}
